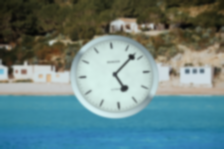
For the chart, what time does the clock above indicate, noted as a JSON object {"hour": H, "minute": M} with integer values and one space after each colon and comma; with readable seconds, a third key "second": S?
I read {"hour": 5, "minute": 8}
